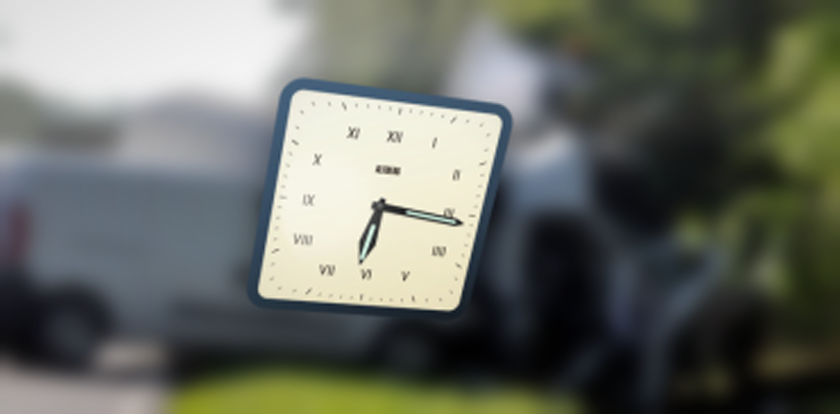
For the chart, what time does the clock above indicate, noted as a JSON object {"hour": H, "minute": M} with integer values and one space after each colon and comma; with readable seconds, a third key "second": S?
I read {"hour": 6, "minute": 16}
